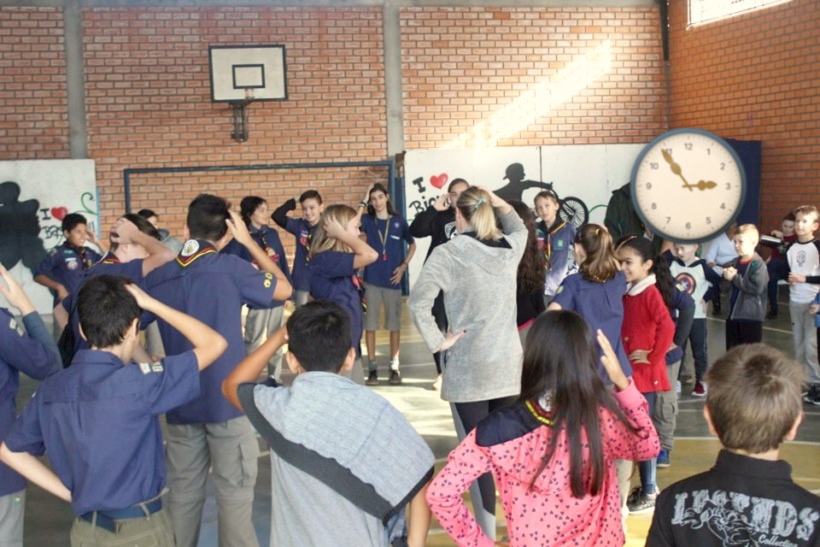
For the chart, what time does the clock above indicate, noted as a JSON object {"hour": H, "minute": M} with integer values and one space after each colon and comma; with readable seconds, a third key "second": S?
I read {"hour": 2, "minute": 54}
